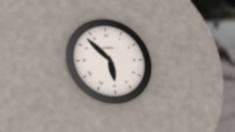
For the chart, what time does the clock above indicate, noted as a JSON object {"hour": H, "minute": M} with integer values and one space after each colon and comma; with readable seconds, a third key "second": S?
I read {"hour": 5, "minute": 53}
